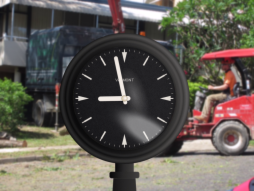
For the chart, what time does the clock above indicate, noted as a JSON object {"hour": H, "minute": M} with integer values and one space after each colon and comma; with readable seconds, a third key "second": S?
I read {"hour": 8, "minute": 58}
